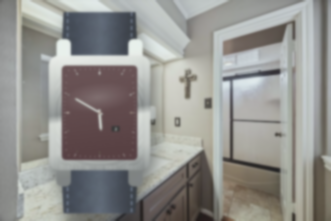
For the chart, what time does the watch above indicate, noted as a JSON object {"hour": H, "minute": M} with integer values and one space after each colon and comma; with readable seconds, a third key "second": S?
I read {"hour": 5, "minute": 50}
